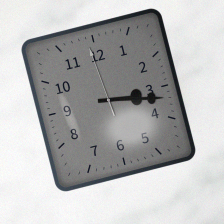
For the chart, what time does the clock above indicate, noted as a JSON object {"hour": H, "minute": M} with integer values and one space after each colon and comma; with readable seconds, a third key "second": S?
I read {"hour": 3, "minute": 16, "second": 59}
